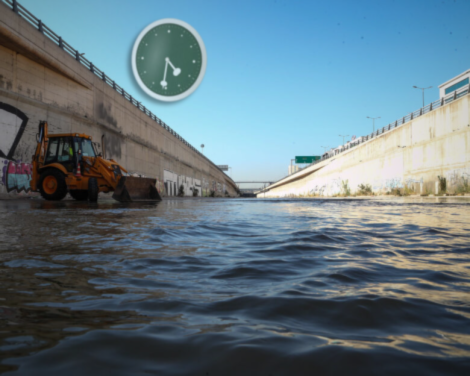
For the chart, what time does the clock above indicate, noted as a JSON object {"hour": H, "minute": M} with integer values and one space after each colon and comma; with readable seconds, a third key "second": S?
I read {"hour": 4, "minute": 31}
